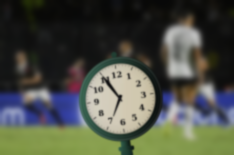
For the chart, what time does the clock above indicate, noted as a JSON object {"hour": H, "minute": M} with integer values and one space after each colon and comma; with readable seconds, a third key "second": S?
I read {"hour": 6, "minute": 55}
